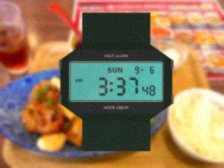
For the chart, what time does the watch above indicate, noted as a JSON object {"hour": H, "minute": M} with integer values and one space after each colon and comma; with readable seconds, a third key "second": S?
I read {"hour": 3, "minute": 37, "second": 48}
